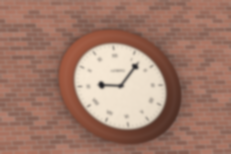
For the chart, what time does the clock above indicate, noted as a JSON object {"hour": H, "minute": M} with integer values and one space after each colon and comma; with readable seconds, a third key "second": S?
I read {"hour": 9, "minute": 7}
